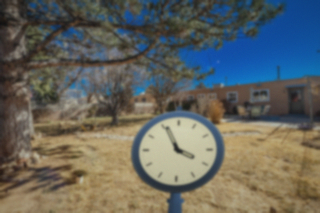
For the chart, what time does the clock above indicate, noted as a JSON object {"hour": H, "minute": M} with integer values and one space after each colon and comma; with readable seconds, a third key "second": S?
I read {"hour": 3, "minute": 56}
